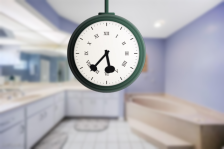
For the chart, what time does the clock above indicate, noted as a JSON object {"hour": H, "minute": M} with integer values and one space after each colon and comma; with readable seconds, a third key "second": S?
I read {"hour": 5, "minute": 37}
